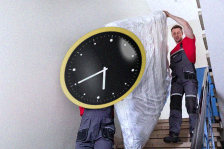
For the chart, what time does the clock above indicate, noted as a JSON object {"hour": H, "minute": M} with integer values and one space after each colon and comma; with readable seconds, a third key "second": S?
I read {"hour": 5, "minute": 40}
